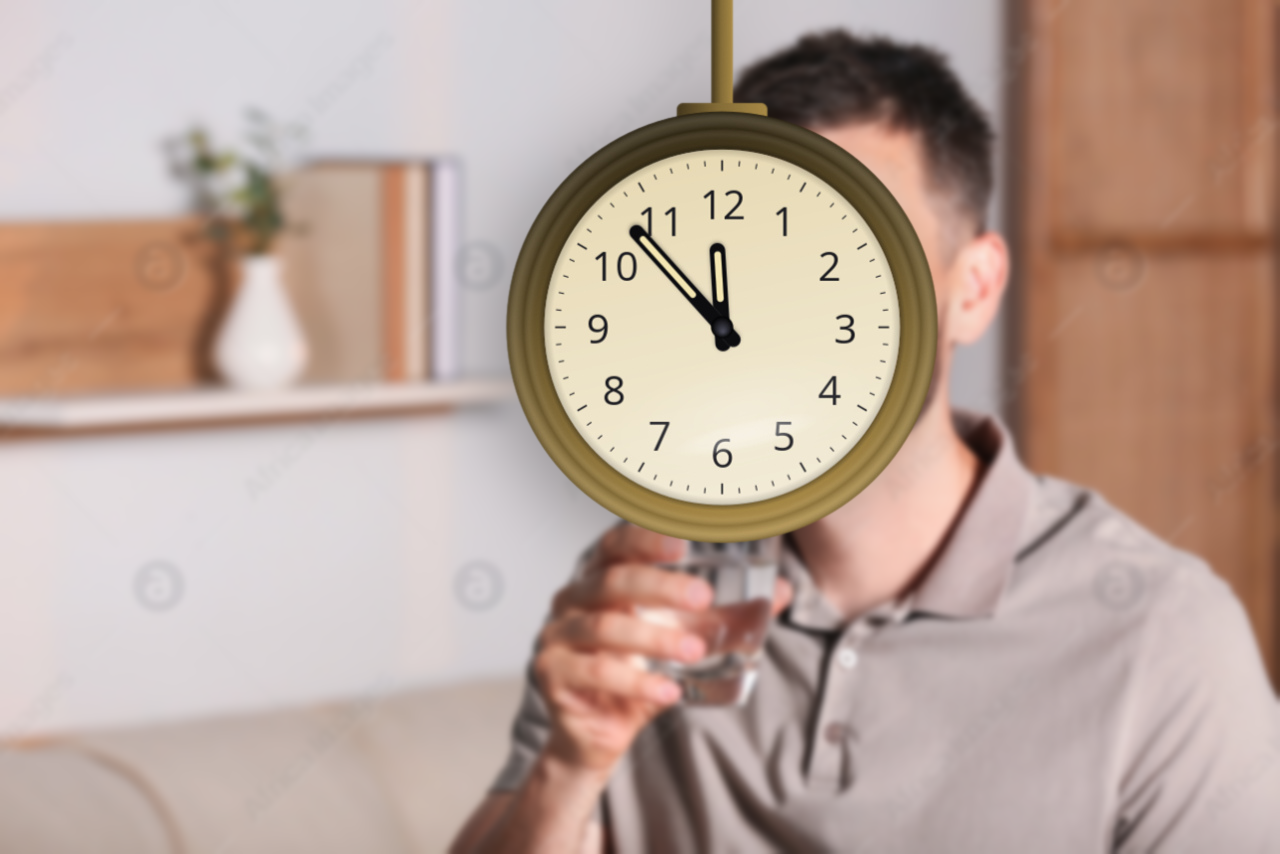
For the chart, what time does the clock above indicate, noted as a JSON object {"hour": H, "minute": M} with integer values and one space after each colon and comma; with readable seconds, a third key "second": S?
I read {"hour": 11, "minute": 53}
